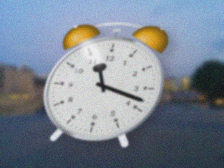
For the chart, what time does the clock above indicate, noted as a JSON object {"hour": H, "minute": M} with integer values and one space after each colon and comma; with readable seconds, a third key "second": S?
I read {"hour": 11, "minute": 18}
